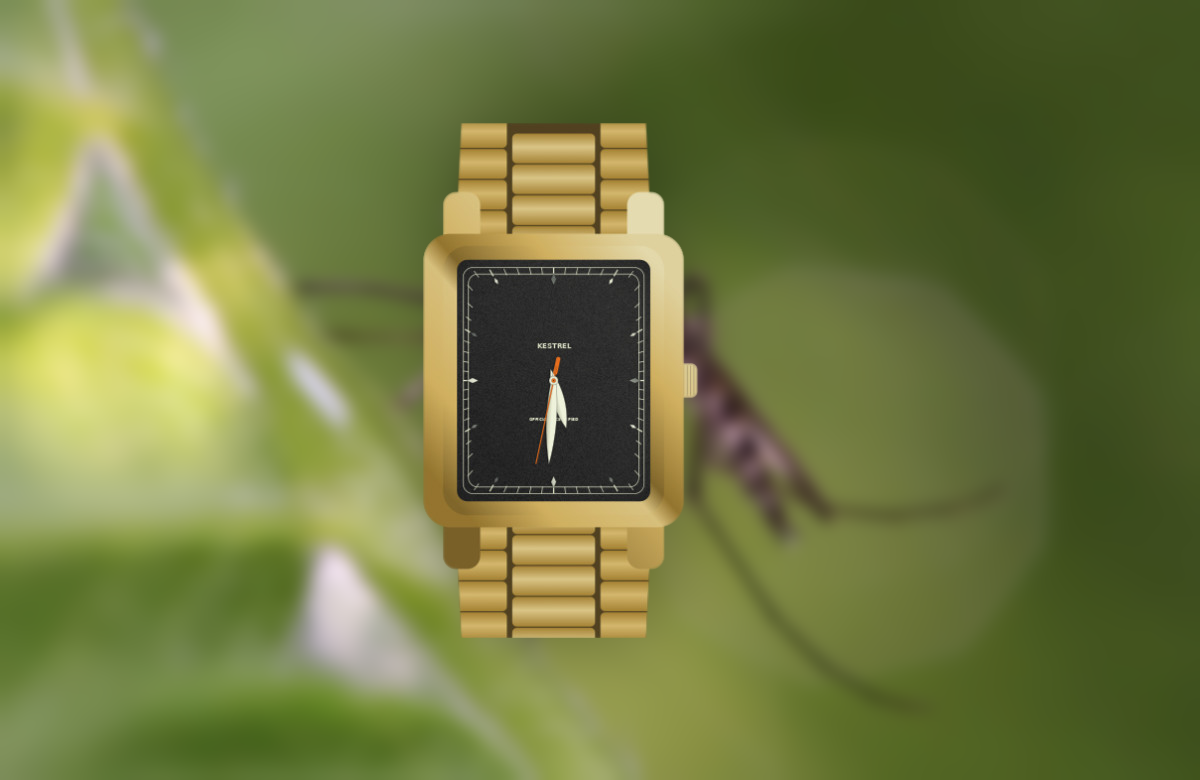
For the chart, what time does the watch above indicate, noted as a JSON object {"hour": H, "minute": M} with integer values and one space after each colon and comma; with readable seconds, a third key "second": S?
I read {"hour": 5, "minute": 30, "second": 32}
